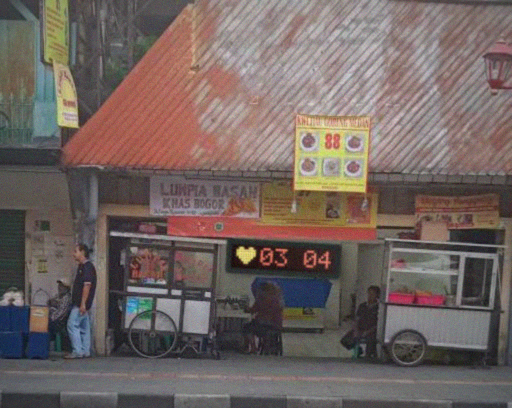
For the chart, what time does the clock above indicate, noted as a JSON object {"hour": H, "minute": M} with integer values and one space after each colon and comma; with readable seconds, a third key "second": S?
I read {"hour": 3, "minute": 4}
